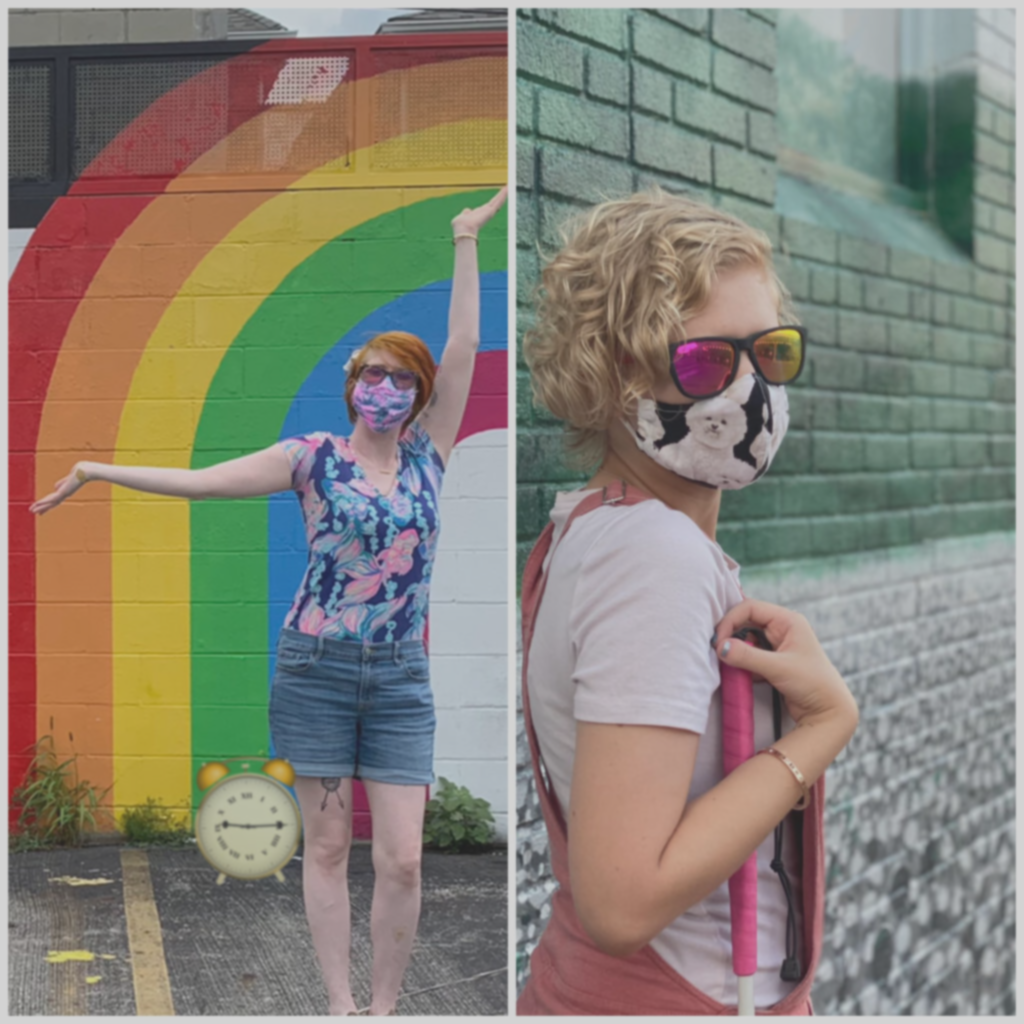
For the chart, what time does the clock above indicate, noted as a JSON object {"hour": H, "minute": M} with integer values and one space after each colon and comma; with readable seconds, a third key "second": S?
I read {"hour": 9, "minute": 15}
